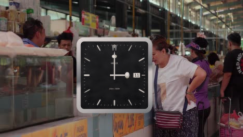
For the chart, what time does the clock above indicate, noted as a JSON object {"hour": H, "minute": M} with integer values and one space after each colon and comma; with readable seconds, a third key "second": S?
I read {"hour": 3, "minute": 0}
